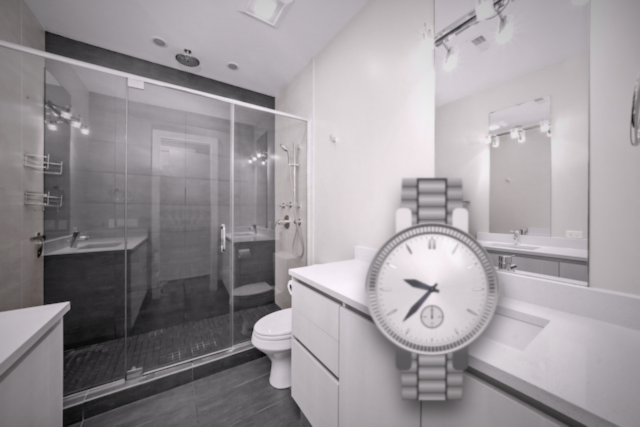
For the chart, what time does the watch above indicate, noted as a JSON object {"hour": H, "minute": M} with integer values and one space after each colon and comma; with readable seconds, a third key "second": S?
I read {"hour": 9, "minute": 37}
